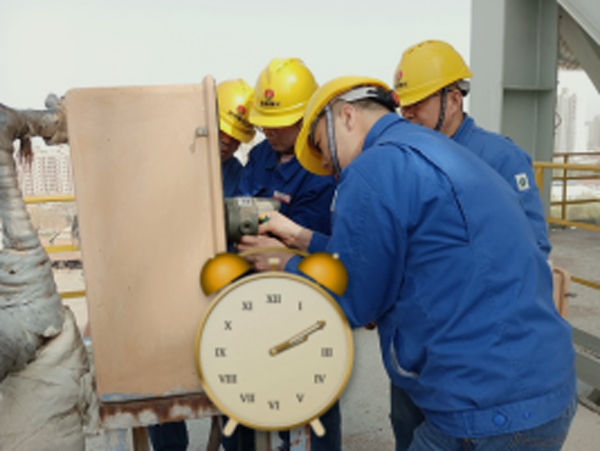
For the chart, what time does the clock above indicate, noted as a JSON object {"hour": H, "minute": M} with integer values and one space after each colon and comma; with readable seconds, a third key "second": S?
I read {"hour": 2, "minute": 10}
